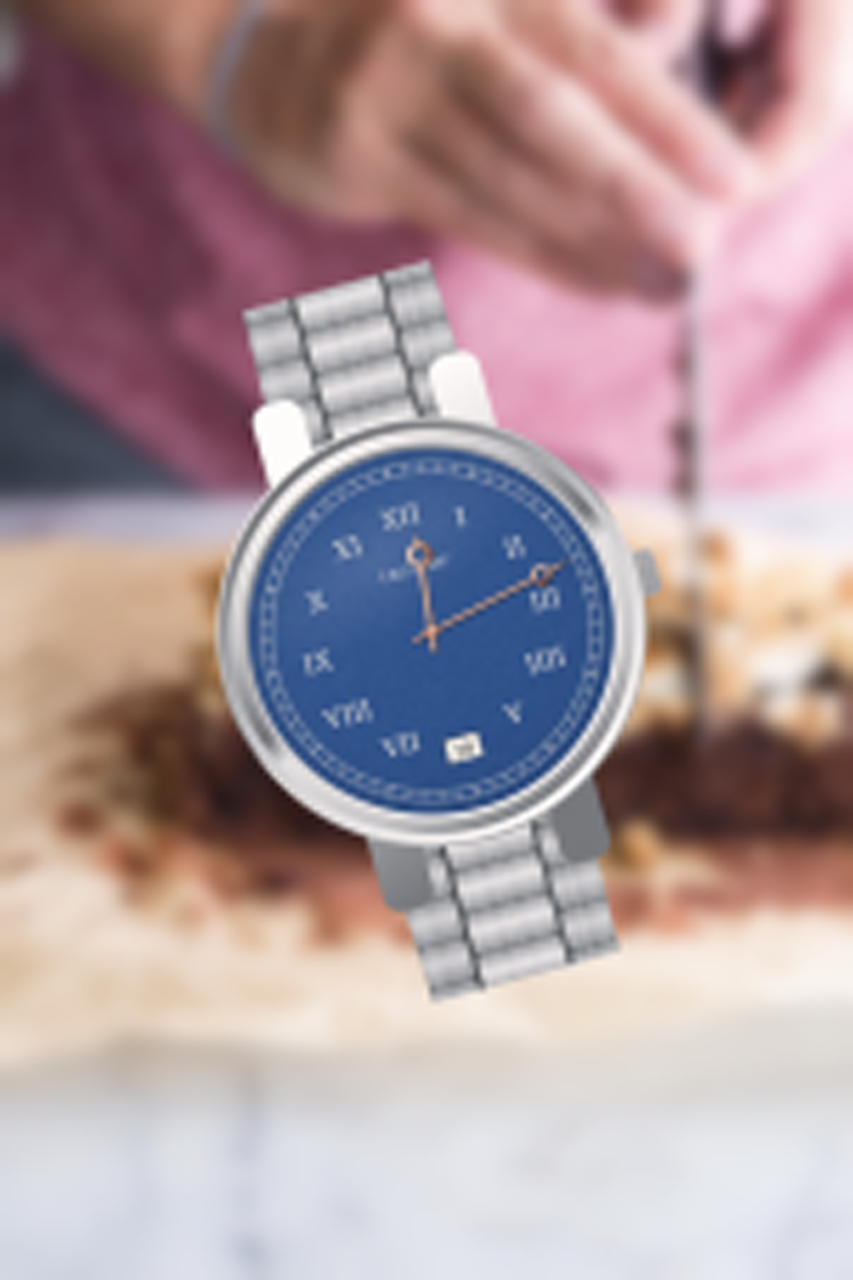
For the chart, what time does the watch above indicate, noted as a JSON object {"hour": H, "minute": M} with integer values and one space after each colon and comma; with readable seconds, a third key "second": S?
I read {"hour": 12, "minute": 13}
